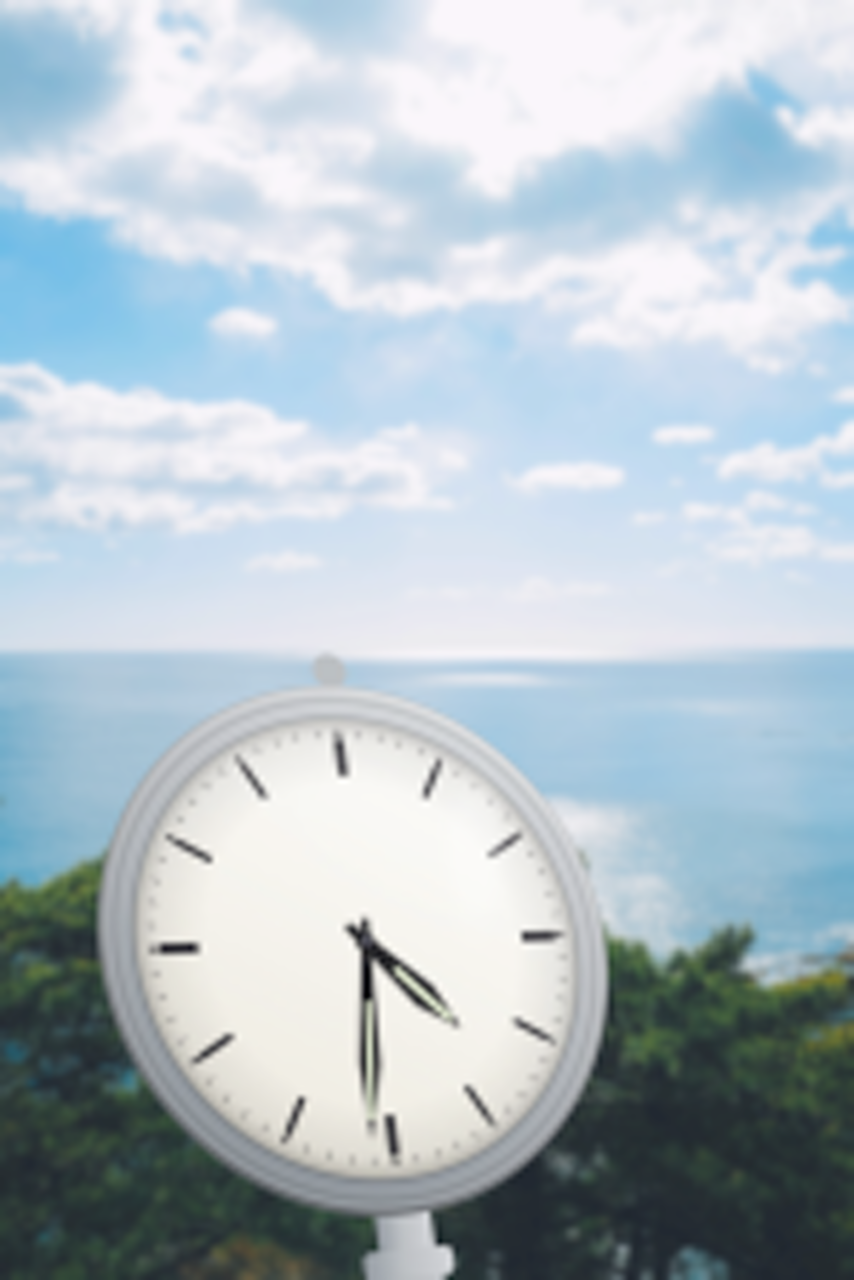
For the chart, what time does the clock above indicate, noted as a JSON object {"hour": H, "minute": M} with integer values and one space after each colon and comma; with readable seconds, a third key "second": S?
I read {"hour": 4, "minute": 31}
